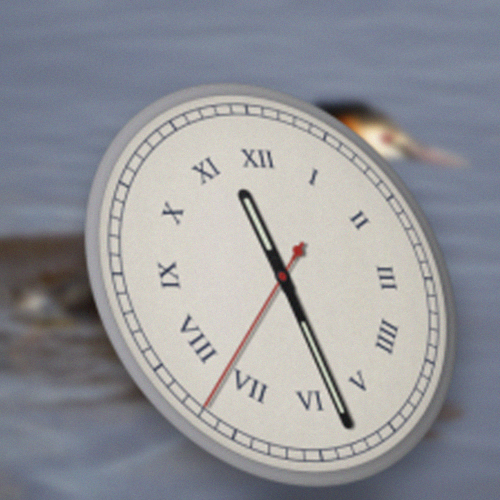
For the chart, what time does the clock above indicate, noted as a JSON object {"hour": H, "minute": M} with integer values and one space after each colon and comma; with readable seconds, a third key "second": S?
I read {"hour": 11, "minute": 27, "second": 37}
